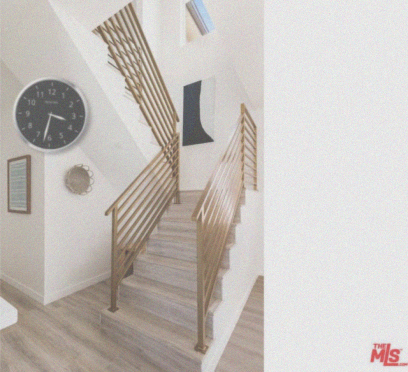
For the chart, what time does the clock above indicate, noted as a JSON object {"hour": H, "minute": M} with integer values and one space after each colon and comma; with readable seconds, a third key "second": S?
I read {"hour": 3, "minute": 32}
